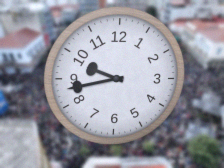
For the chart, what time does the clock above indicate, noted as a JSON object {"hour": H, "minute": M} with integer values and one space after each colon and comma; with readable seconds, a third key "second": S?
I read {"hour": 9, "minute": 43}
